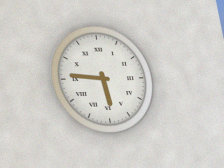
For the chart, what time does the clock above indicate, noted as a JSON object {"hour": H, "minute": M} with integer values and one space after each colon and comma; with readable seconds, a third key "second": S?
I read {"hour": 5, "minute": 46}
